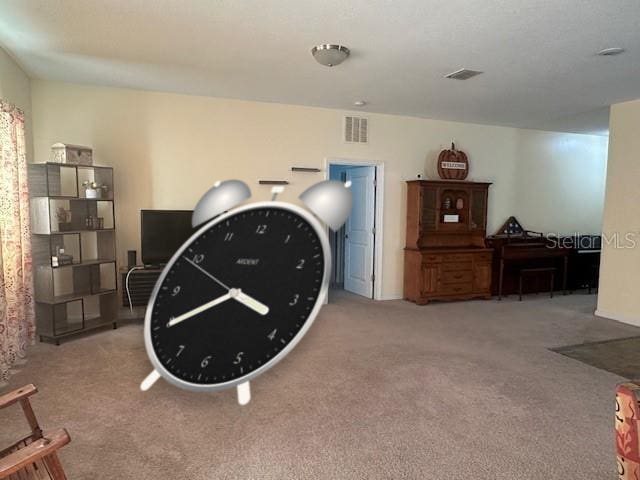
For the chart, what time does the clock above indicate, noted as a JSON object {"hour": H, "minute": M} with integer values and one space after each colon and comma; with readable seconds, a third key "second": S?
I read {"hour": 3, "minute": 39, "second": 49}
